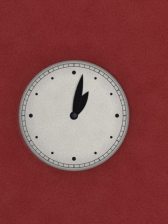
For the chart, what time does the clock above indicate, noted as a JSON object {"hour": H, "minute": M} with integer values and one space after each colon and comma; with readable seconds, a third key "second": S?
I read {"hour": 1, "minute": 2}
